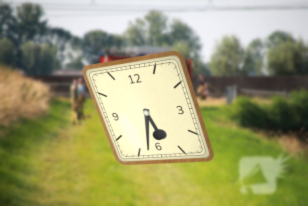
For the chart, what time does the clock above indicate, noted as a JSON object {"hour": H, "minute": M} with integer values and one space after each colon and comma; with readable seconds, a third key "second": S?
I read {"hour": 5, "minute": 33}
